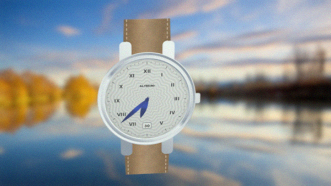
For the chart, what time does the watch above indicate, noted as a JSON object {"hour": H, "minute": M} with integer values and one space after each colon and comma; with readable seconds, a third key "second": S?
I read {"hour": 6, "minute": 38}
